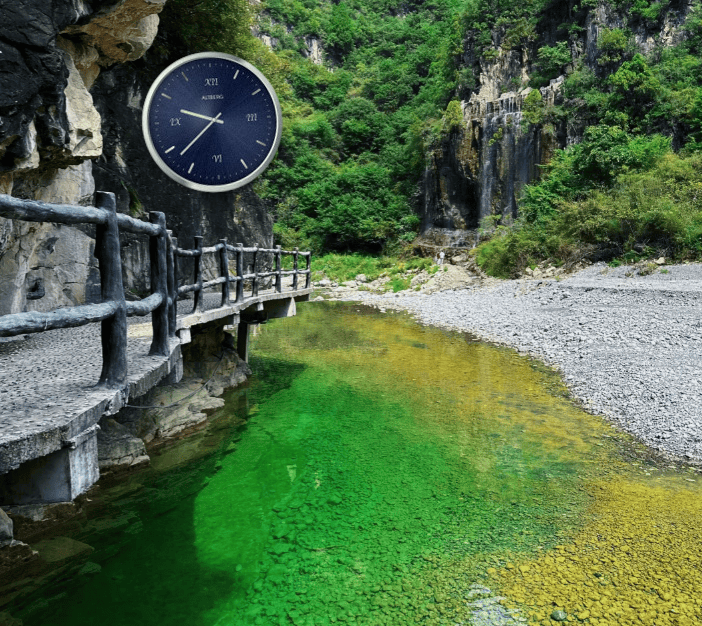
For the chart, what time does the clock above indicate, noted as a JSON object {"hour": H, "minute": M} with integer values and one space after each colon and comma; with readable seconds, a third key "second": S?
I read {"hour": 9, "minute": 38}
